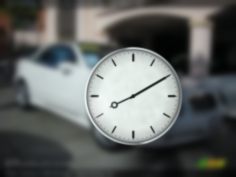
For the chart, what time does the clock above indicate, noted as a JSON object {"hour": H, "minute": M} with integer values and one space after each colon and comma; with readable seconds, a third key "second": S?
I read {"hour": 8, "minute": 10}
